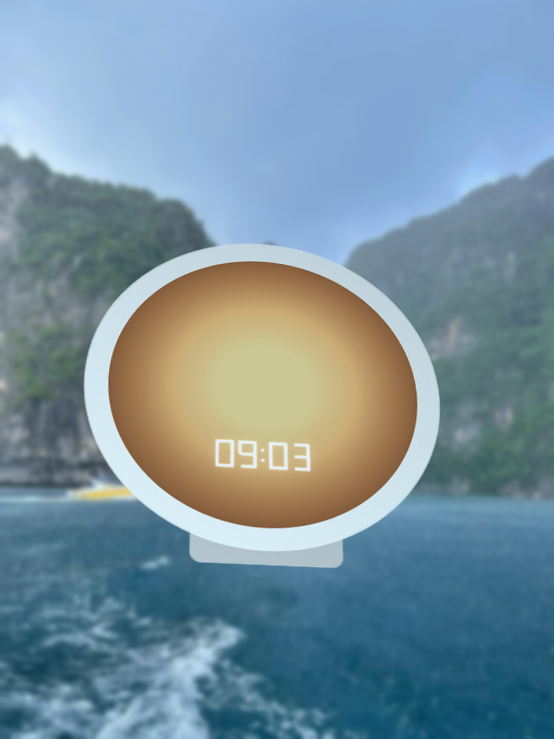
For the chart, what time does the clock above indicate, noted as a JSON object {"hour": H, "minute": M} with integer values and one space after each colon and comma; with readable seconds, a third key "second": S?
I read {"hour": 9, "minute": 3}
